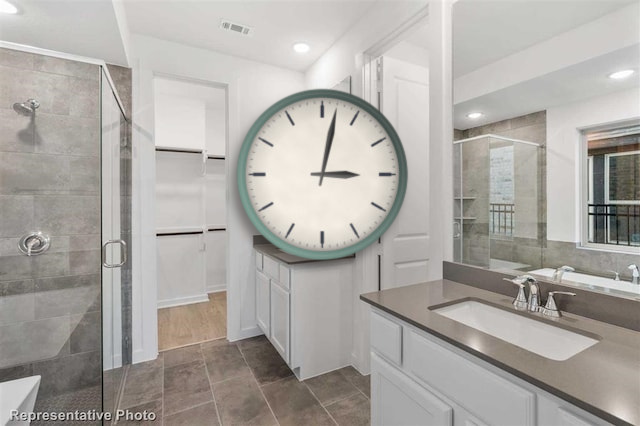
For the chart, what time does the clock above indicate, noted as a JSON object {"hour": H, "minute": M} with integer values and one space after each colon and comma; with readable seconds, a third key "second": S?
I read {"hour": 3, "minute": 2}
